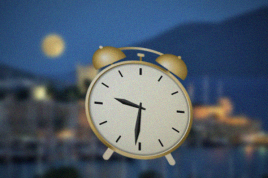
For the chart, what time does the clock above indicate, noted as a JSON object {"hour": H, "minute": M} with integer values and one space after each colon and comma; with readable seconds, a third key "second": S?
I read {"hour": 9, "minute": 31}
